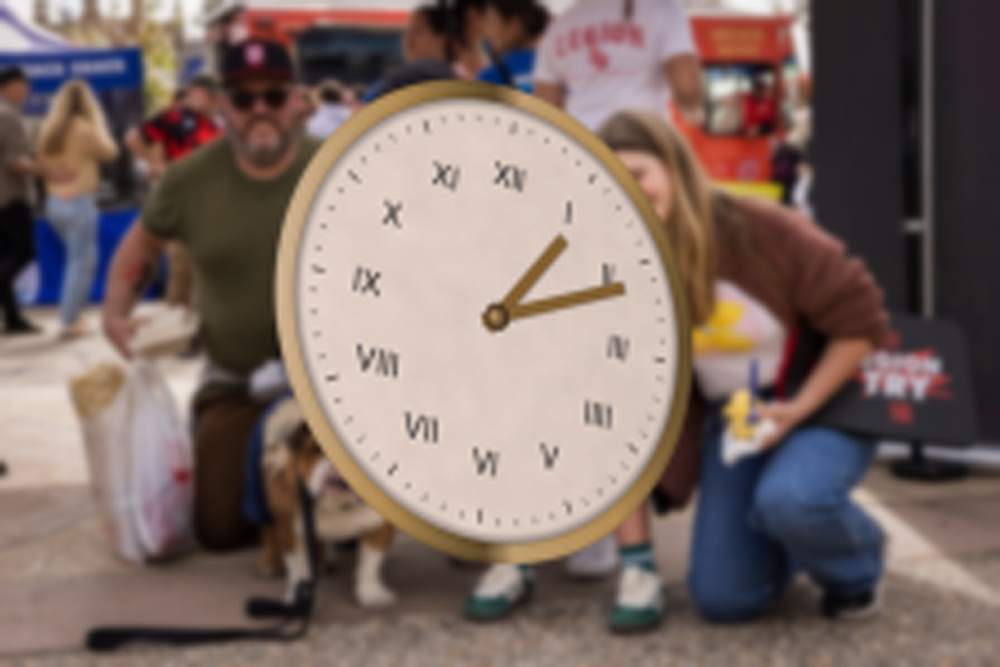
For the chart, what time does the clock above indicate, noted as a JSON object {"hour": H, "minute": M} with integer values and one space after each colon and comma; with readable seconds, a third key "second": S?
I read {"hour": 1, "minute": 11}
